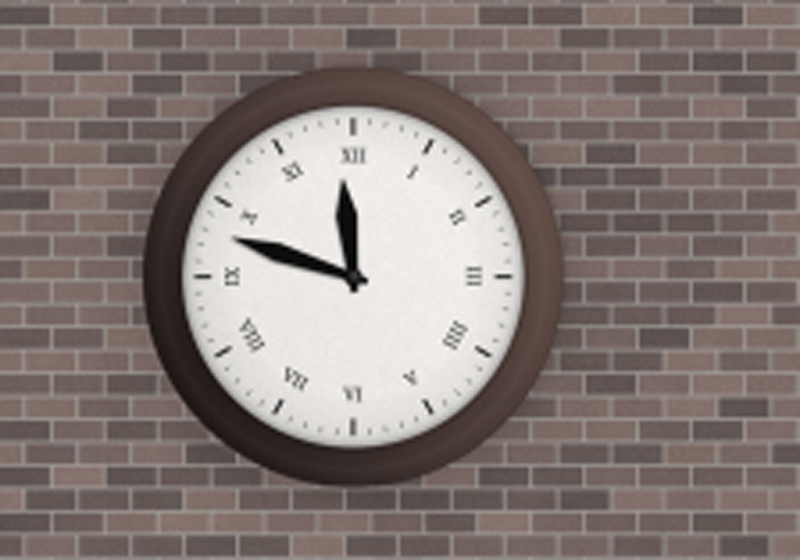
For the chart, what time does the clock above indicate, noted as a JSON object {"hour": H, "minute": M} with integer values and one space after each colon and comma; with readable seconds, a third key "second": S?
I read {"hour": 11, "minute": 48}
